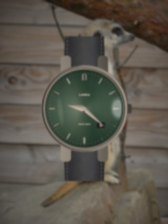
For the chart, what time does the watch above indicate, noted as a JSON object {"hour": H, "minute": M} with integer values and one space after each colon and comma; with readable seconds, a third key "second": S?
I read {"hour": 9, "minute": 22}
